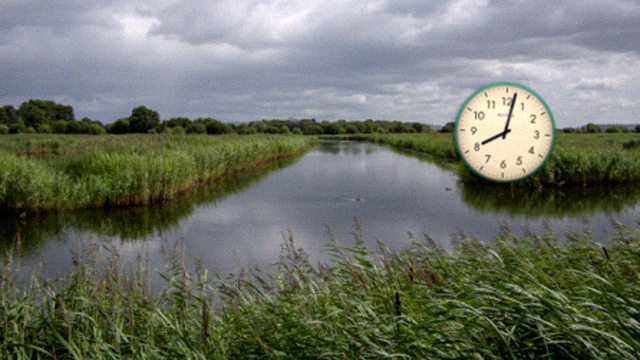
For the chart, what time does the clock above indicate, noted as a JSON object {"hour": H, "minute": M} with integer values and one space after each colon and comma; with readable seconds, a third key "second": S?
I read {"hour": 8, "minute": 2}
